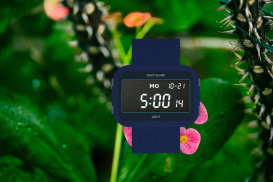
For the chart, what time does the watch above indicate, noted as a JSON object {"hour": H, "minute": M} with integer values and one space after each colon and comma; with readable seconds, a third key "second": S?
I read {"hour": 5, "minute": 0, "second": 14}
